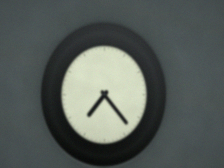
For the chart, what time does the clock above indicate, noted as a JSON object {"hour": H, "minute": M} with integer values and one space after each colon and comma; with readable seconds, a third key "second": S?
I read {"hour": 7, "minute": 23}
